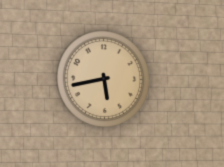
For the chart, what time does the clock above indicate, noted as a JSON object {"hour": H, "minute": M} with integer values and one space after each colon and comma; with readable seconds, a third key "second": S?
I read {"hour": 5, "minute": 43}
